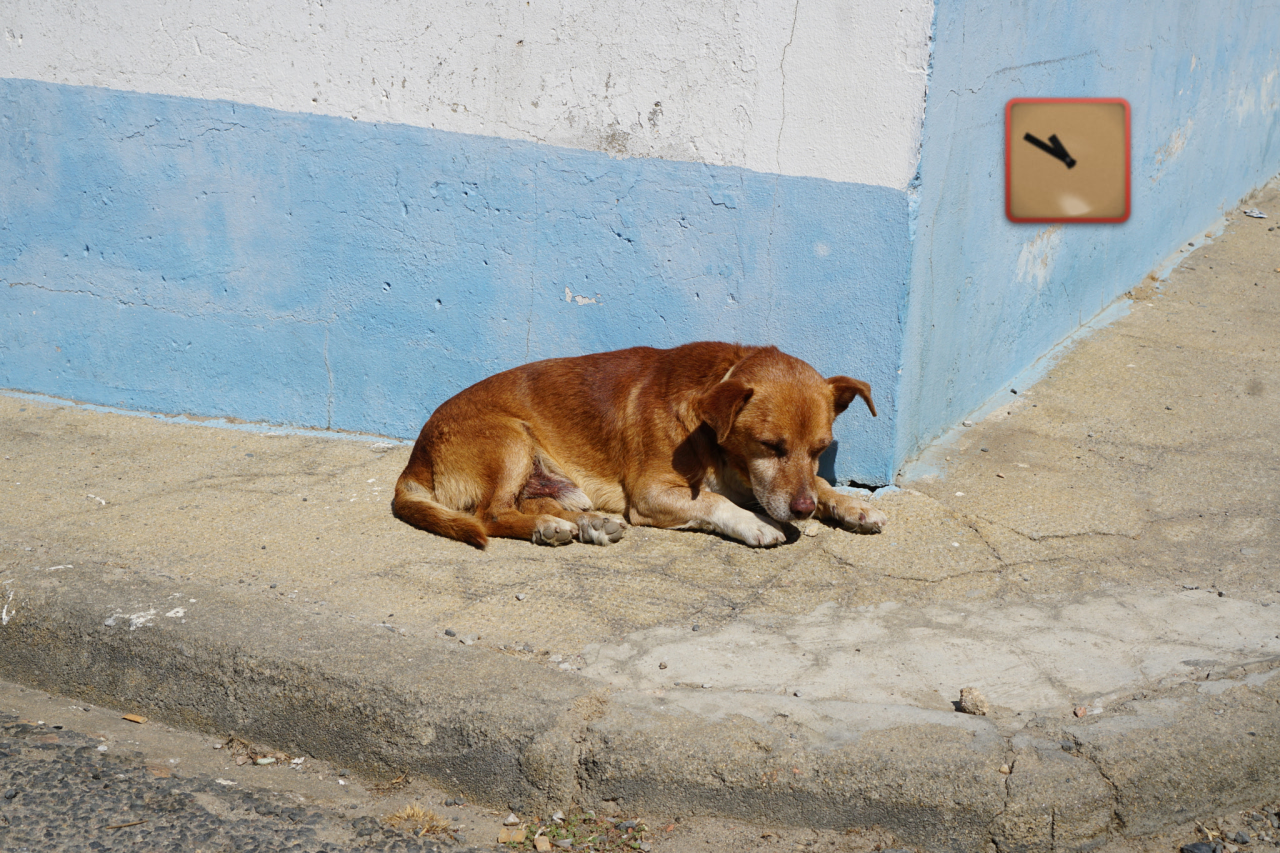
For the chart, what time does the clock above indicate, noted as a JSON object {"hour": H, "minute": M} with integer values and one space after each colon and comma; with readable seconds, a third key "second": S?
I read {"hour": 10, "minute": 50}
